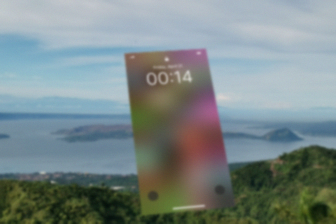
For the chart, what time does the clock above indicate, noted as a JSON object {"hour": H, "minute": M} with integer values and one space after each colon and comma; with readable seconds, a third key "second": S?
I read {"hour": 0, "minute": 14}
